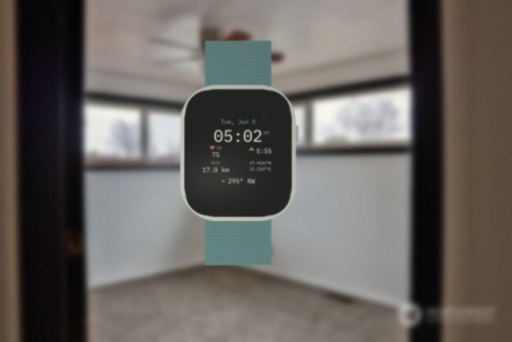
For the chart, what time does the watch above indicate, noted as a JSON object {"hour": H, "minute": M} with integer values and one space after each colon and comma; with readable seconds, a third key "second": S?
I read {"hour": 5, "minute": 2}
